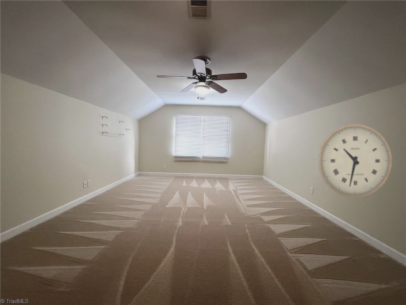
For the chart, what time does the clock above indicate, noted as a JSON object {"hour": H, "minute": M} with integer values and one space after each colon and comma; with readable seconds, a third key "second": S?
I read {"hour": 10, "minute": 32}
